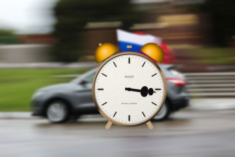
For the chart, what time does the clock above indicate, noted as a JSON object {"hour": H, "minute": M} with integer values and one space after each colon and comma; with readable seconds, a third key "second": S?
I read {"hour": 3, "minute": 16}
